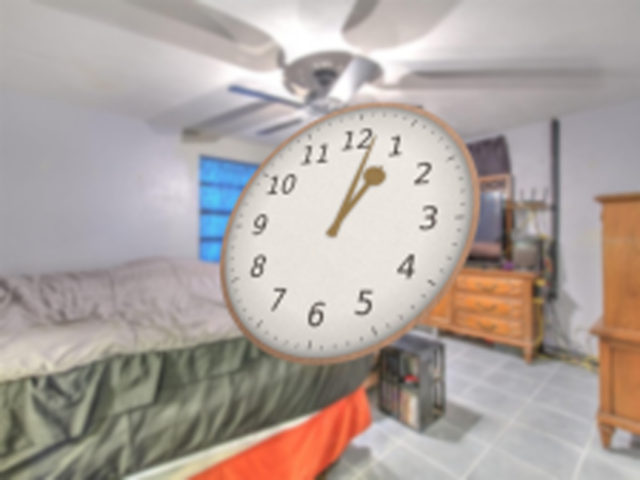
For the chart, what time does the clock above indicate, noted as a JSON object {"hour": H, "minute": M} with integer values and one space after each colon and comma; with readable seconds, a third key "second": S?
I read {"hour": 1, "minute": 2}
